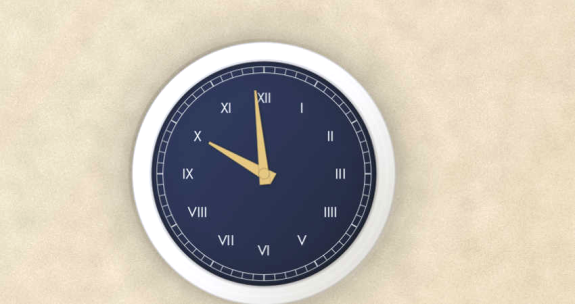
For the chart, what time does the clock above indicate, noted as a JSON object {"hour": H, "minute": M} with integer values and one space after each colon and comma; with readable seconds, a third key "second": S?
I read {"hour": 9, "minute": 59}
